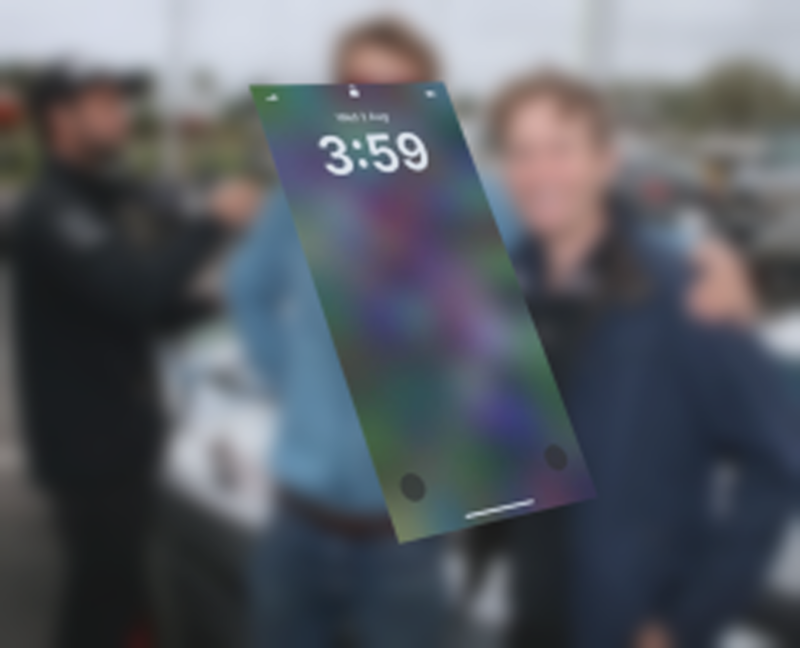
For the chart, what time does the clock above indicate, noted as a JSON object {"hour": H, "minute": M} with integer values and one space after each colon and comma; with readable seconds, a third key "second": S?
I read {"hour": 3, "minute": 59}
